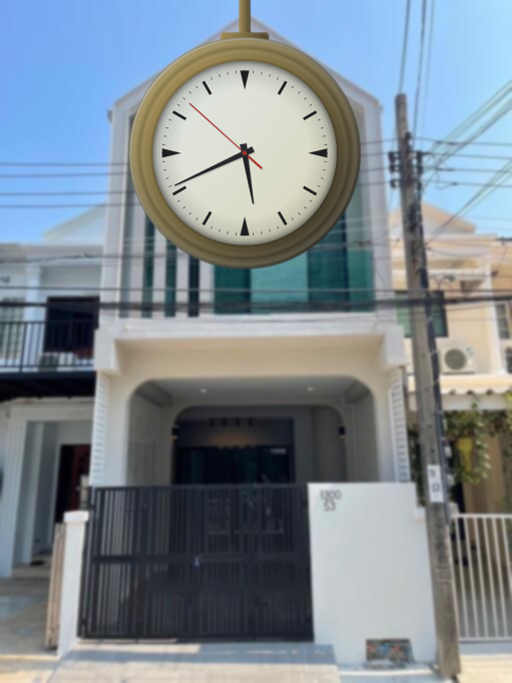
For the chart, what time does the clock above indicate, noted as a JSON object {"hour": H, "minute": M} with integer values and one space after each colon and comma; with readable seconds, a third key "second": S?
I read {"hour": 5, "minute": 40, "second": 52}
